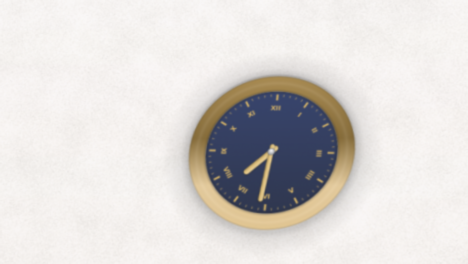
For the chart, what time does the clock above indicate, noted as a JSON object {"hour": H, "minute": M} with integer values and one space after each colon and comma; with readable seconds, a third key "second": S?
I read {"hour": 7, "minute": 31}
